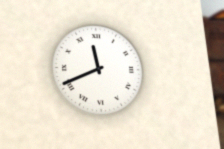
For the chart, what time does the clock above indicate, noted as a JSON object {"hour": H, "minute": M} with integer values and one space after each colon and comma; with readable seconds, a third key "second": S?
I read {"hour": 11, "minute": 41}
